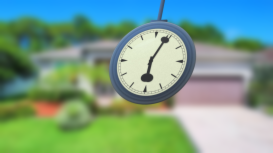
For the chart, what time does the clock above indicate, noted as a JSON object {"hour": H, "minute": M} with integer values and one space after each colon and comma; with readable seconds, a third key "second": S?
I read {"hour": 6, "minute": 4}
